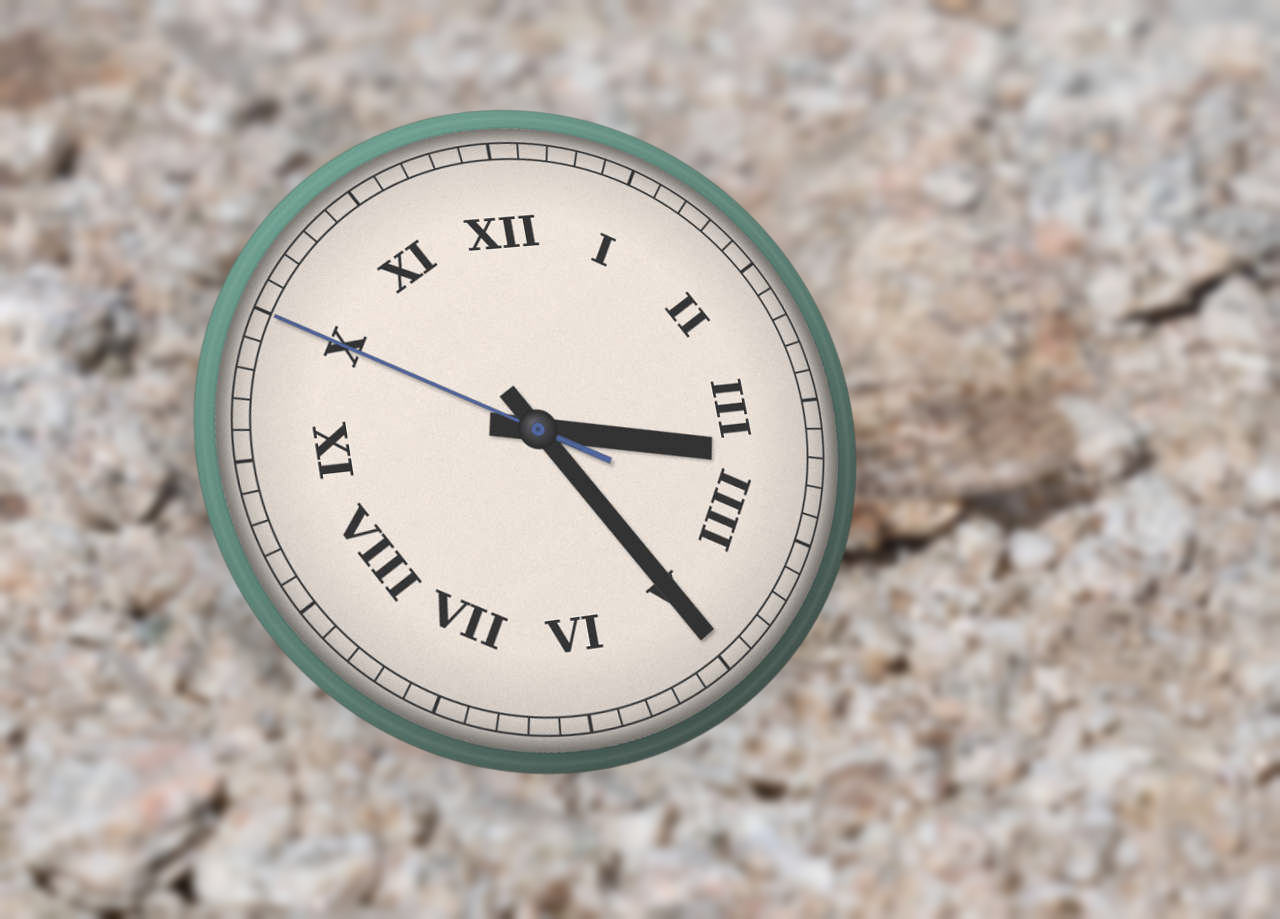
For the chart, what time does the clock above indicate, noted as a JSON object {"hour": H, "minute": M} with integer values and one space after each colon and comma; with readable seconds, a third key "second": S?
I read {"hour": 3, "minute": 24, "second": 50}
